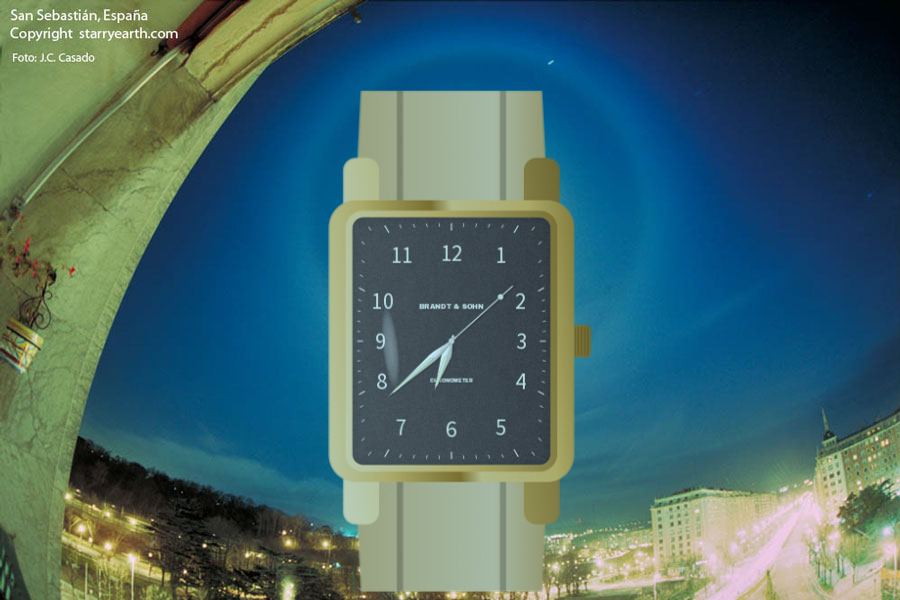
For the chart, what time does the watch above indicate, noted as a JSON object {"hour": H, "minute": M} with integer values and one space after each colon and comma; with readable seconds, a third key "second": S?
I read {"hour": 6, "minute": 38, "second": 8}
